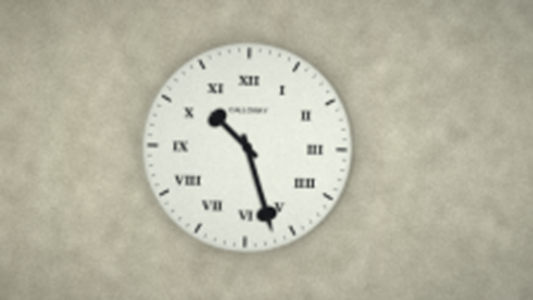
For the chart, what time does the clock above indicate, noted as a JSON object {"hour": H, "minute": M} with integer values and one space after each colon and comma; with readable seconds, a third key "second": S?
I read {"hour": 10, "minute": 27}
